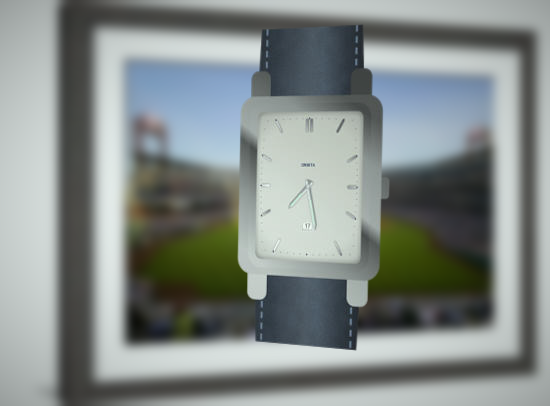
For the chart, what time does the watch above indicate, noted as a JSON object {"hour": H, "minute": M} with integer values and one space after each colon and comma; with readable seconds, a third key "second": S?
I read {"hour": 7, "minute": 28}
